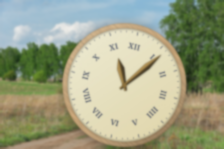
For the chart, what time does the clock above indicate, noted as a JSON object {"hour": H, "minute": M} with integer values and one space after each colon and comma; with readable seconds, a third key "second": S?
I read {"hour": 11, "minute": 6}
